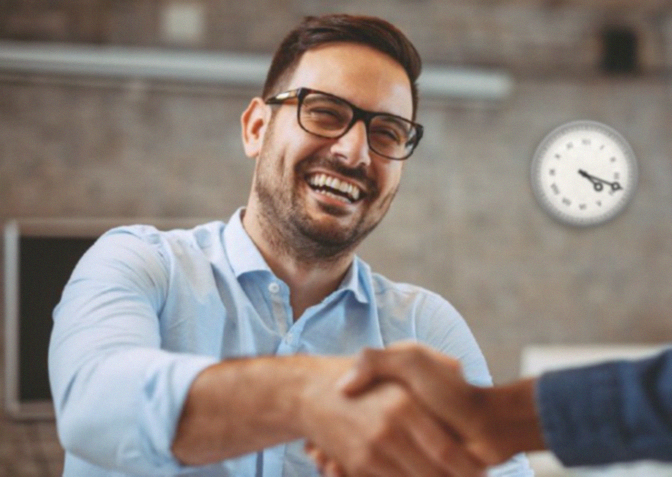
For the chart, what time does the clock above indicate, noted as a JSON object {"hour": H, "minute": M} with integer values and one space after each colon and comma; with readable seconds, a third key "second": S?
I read {"hour": 4, "minute": 18}
